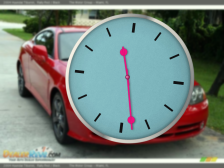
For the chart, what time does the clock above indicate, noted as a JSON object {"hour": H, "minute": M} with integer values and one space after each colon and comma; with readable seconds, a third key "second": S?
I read {"hour": 11, "minute": 28}
